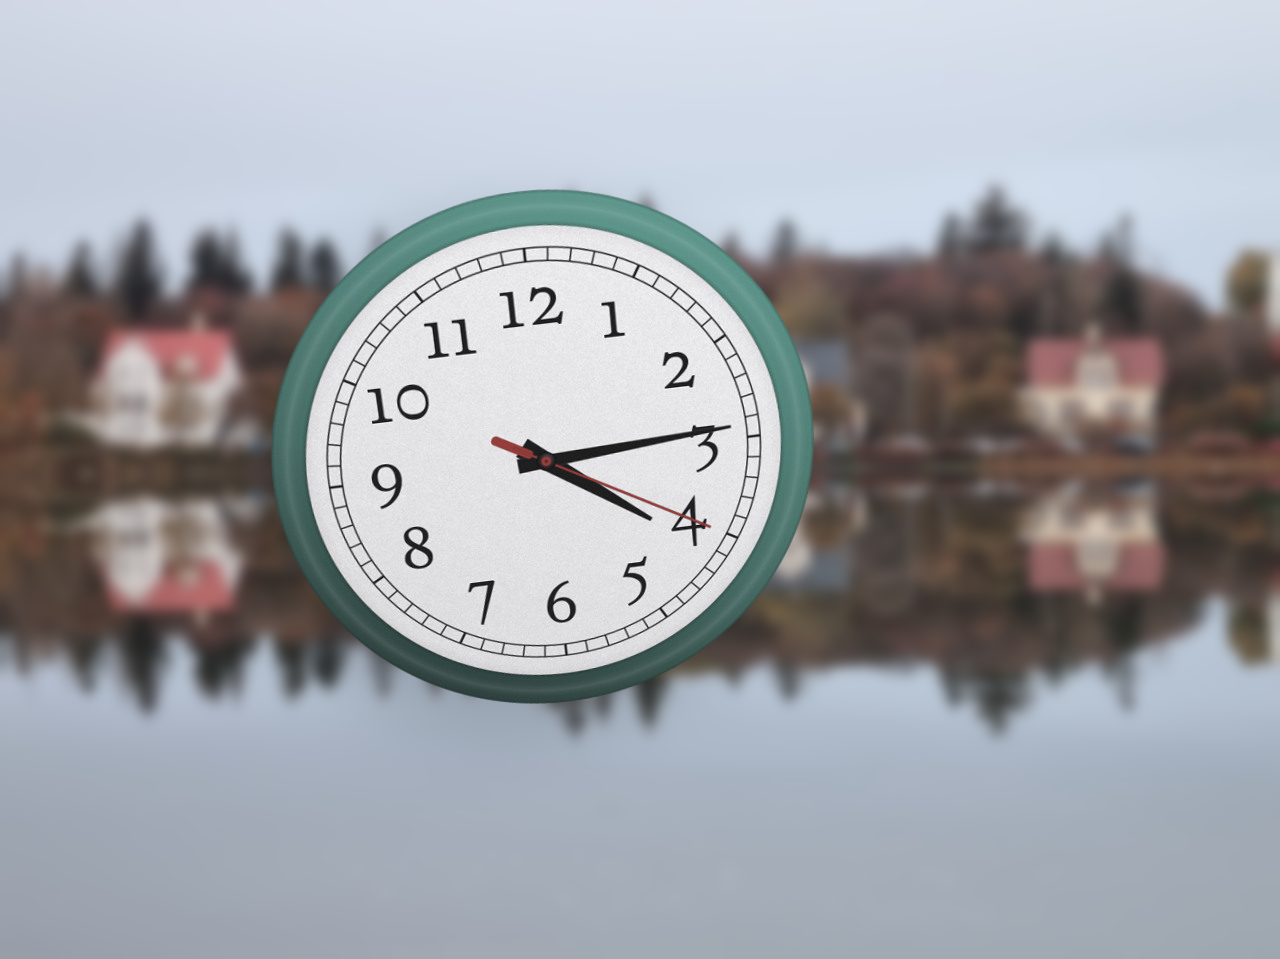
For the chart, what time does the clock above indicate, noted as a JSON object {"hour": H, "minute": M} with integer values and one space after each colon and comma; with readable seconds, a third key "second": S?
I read {"hour": 4, "minute": 14, "second": 20}
